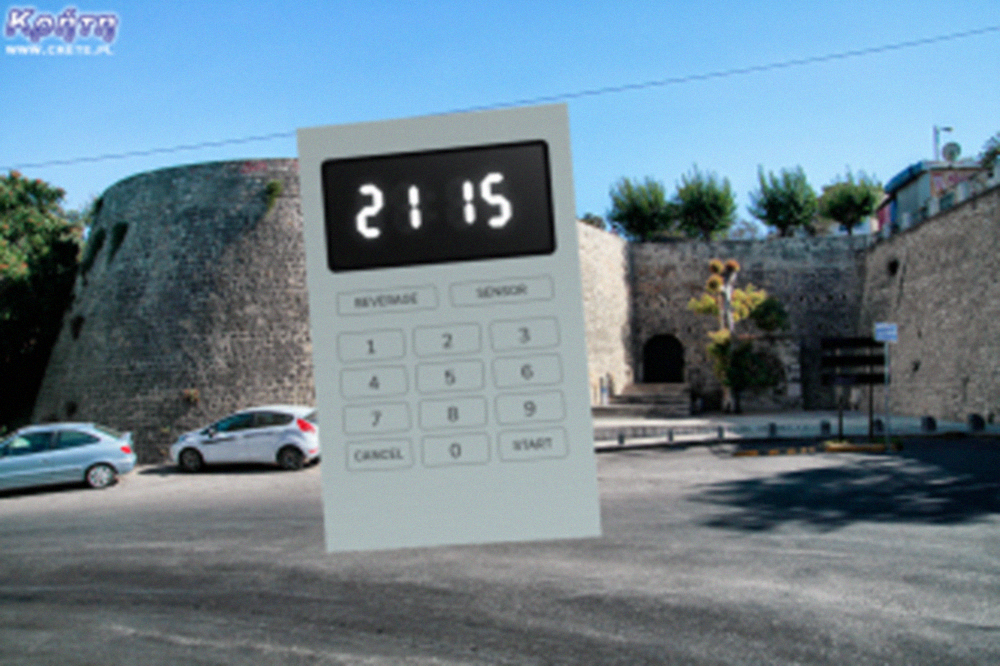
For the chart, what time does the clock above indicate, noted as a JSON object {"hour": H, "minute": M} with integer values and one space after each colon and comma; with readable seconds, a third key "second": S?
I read {"hour": 21, "minute": 15}
